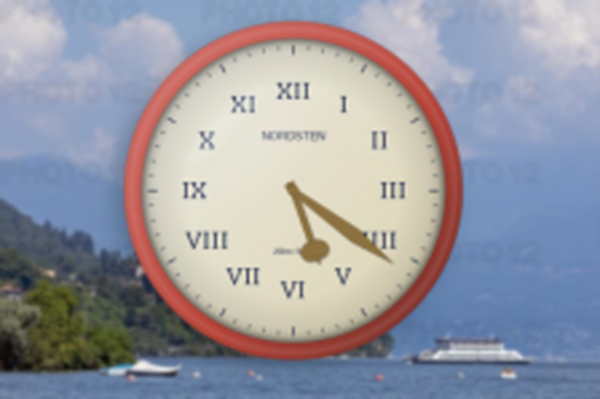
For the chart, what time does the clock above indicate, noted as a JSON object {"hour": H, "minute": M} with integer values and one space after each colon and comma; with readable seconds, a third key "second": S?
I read {"hour": 5, "minute": 21}
